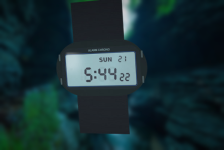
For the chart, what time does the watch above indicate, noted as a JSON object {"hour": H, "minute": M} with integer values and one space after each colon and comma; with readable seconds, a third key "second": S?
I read {"hour": 5, "minute": 44, "second": 22}
